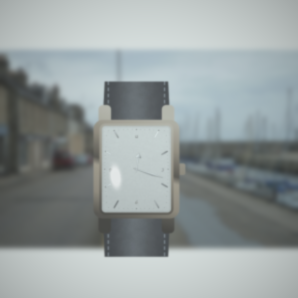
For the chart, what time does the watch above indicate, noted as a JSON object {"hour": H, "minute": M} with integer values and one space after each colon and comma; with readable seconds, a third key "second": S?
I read {"hour": 12, "minute": 18}
